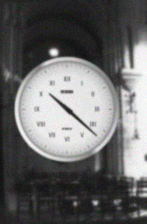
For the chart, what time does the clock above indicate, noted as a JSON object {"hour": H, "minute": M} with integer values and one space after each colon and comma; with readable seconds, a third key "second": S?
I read {"hour": 10, "minute": 22}
